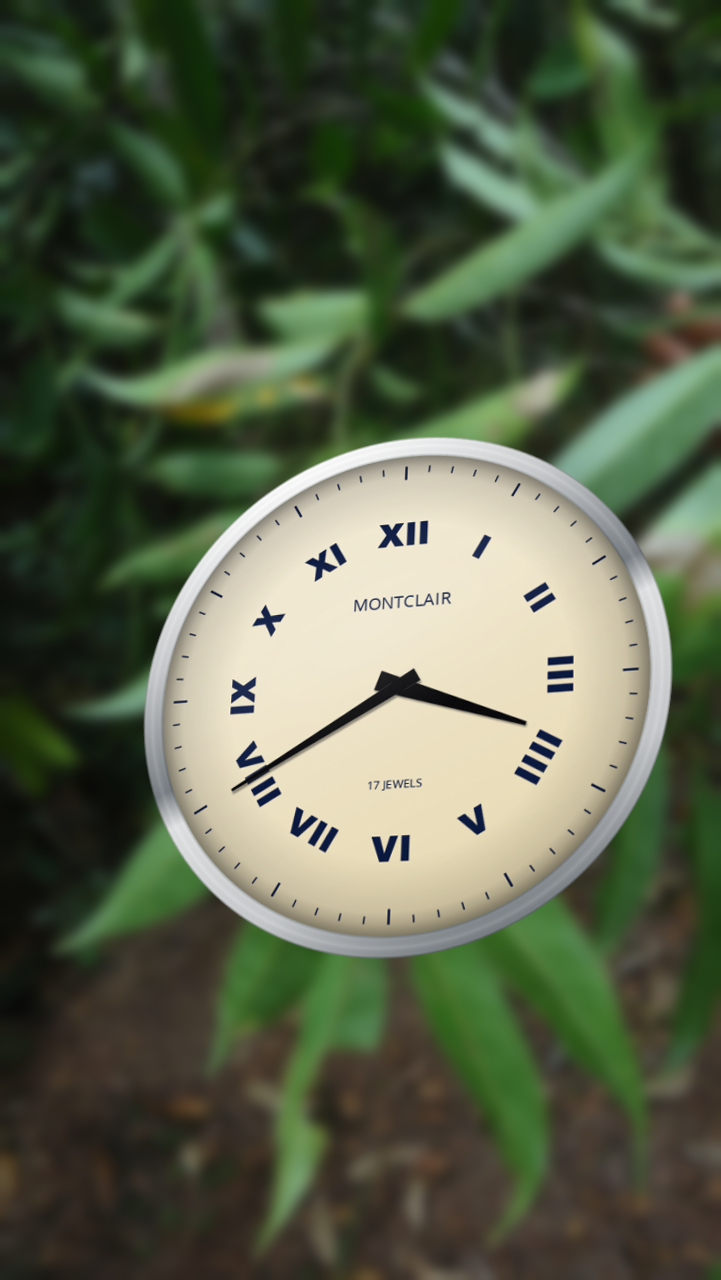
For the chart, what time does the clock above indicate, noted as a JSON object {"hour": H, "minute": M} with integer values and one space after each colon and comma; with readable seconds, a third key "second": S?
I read {"hour": 3, "minute": 40}
